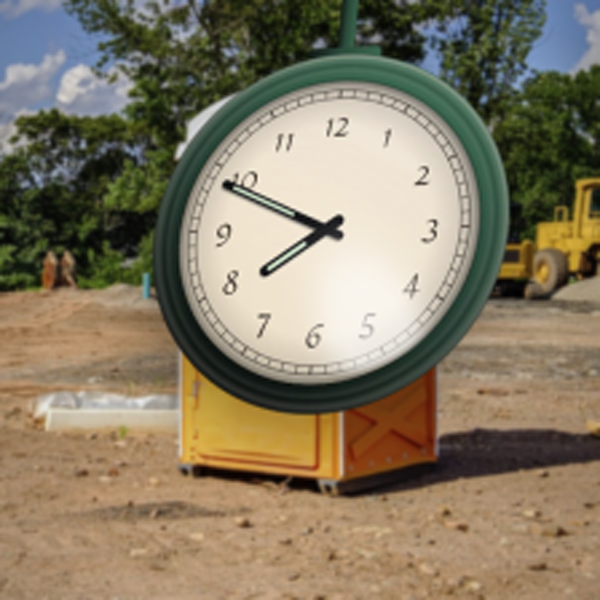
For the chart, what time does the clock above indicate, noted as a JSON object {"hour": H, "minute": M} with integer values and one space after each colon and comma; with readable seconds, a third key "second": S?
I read {"hour": 7, "minute": 49}
